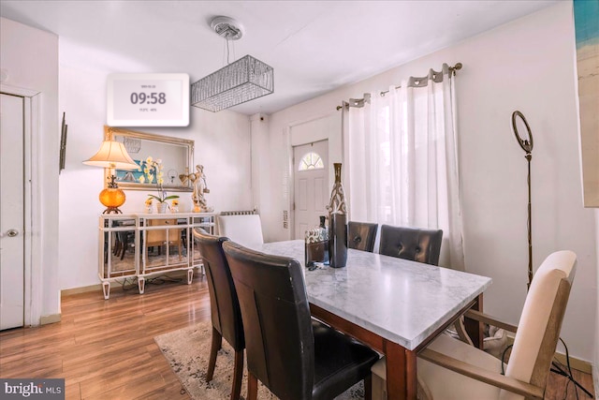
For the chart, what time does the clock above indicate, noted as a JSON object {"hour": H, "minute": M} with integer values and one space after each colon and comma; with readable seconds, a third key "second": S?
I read {"hour": 9, "minute": 58}
